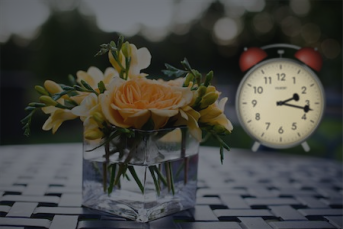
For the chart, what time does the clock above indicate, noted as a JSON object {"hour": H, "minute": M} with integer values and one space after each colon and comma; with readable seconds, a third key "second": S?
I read {"hour": 2, "minute": 17}
